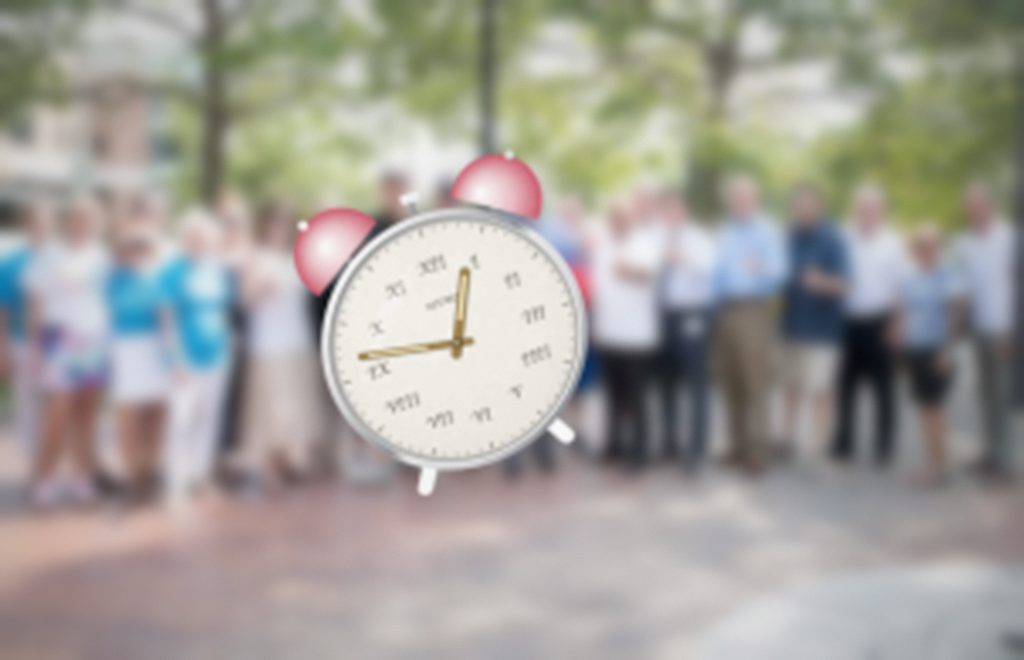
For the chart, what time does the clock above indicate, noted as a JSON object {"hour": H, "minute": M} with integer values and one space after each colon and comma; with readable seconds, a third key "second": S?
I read {"hour": 12, "minute": 47}
